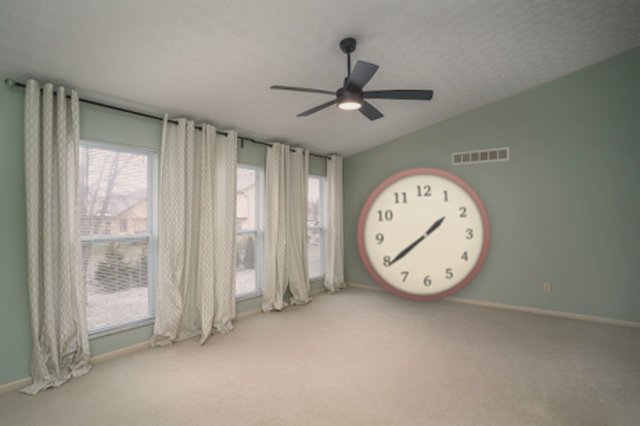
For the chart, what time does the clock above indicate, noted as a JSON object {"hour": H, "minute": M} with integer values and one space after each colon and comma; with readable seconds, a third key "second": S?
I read {"hour": 1, "minute": 39}
